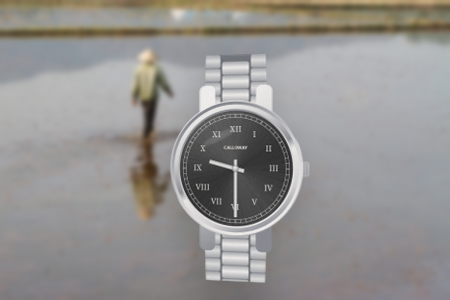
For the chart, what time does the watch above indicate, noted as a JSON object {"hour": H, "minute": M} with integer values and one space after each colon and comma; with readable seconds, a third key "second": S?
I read {"hour": 9, "minute": 30}
